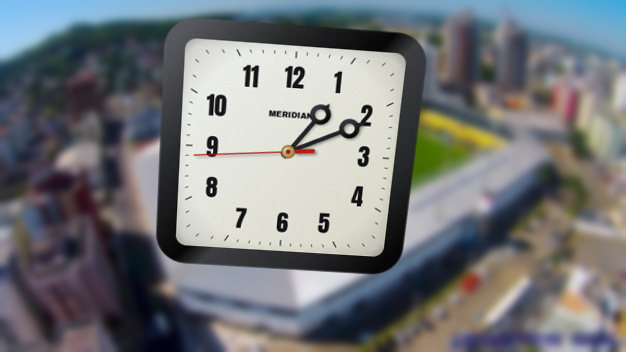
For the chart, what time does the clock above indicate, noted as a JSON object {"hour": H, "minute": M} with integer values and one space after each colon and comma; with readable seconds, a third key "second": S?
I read {"hour": 1, "minute": 10, "second": 44}
